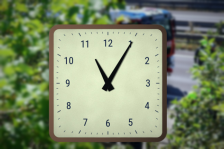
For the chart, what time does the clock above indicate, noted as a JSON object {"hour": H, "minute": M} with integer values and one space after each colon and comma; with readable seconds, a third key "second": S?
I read {"hour": 11, "minute": 5}
